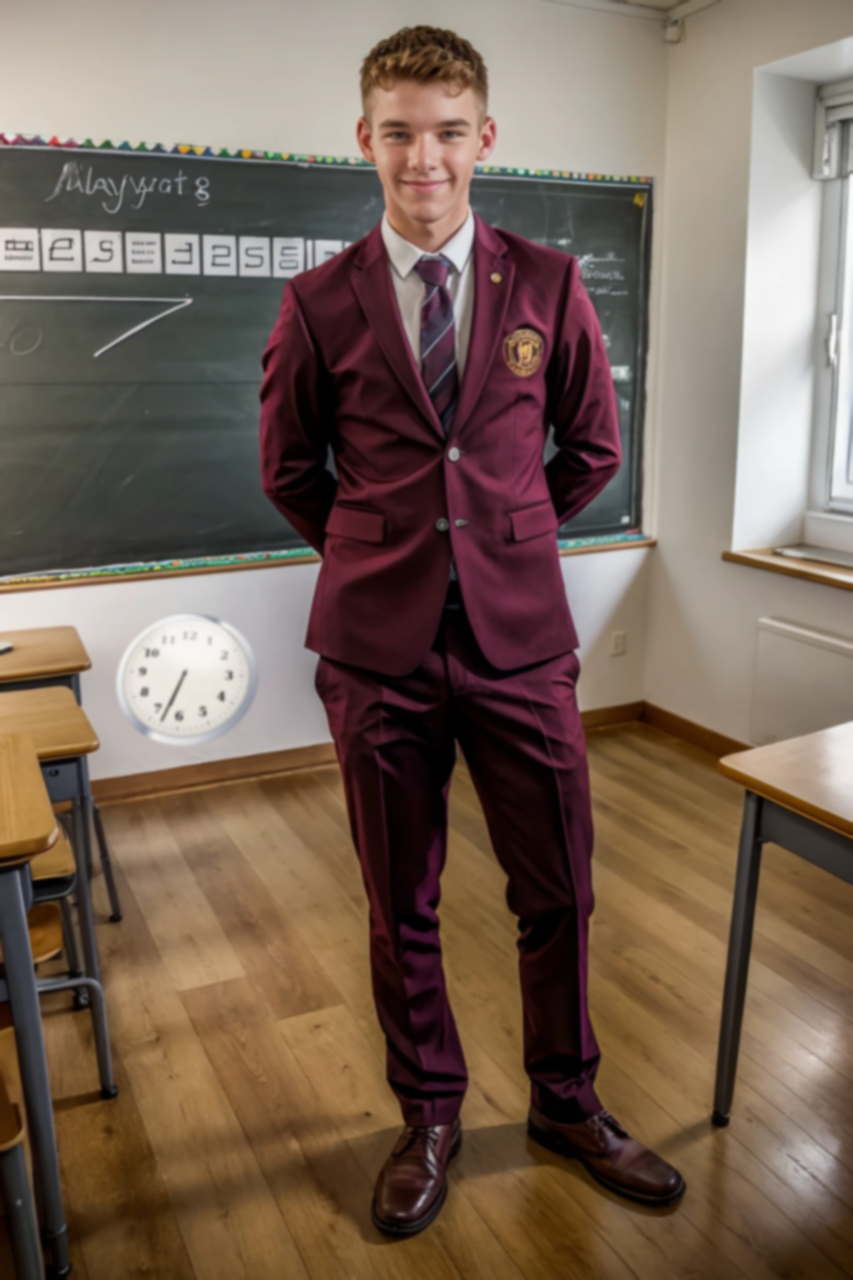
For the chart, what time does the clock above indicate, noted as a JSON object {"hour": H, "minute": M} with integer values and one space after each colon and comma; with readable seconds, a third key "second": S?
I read {"hour": 6, "minute": 33}
